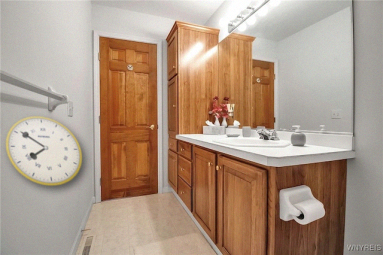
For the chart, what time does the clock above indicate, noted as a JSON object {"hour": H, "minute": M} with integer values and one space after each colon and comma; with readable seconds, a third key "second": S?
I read {"hour": 7, "minute": 51}
